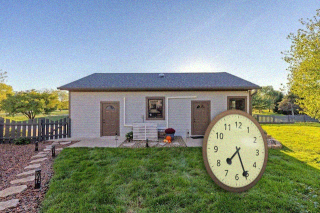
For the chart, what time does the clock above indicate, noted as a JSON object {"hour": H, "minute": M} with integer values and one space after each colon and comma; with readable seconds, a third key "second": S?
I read {"hour": 7, "minute": 26}
